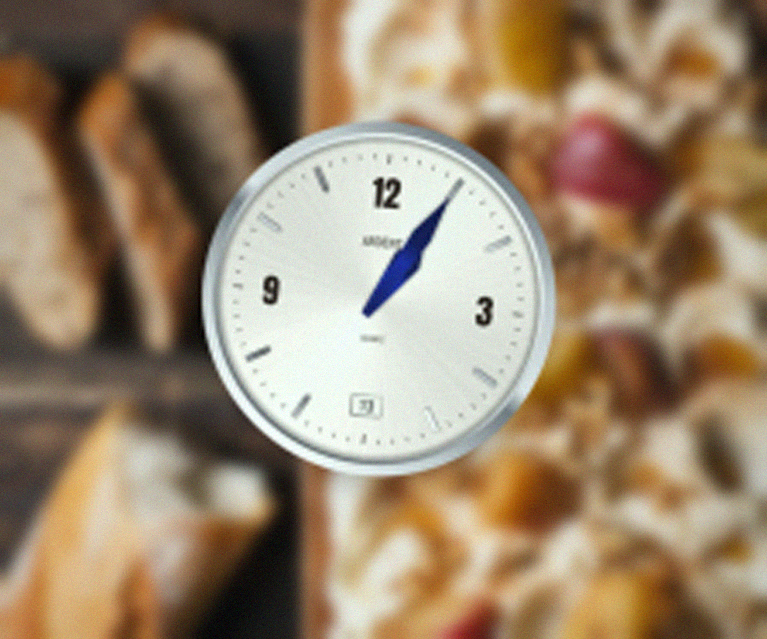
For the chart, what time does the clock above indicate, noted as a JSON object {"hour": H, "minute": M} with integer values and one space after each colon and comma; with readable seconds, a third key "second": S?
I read {"hour": 1, "minute": 5}
